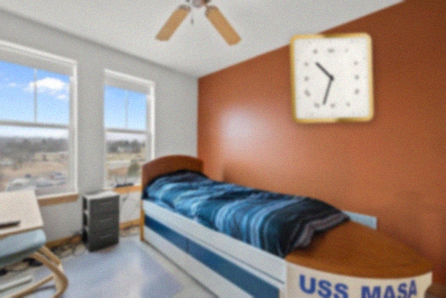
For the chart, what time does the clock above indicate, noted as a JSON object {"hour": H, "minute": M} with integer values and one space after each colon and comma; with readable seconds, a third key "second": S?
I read {"hour": 10, "minute": 33}
